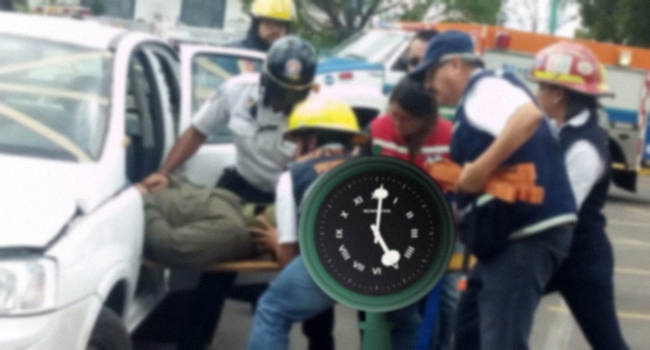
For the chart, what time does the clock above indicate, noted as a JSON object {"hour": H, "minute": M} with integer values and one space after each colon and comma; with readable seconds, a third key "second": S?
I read {"hour": 5, "minute": 1}
